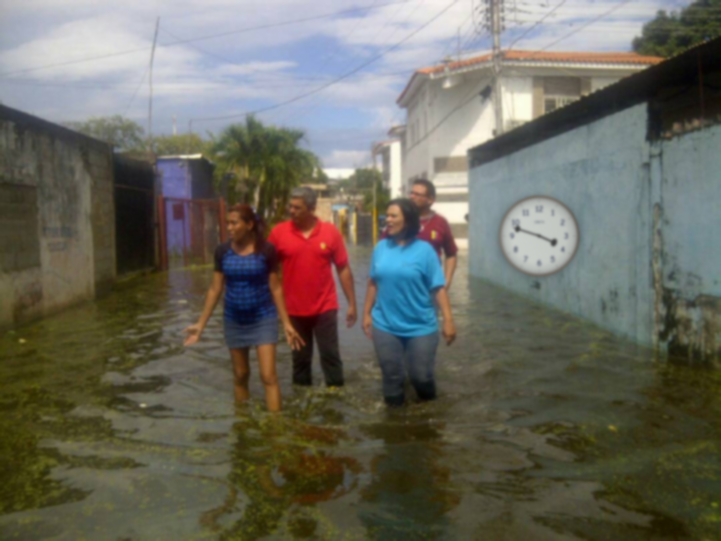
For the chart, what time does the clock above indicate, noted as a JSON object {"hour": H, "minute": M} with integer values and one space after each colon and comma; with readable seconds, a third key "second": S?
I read {"hour": 3, "minute": 48}
